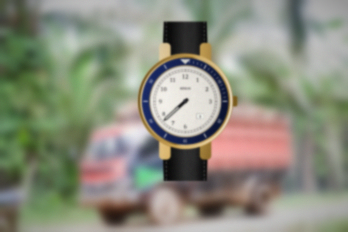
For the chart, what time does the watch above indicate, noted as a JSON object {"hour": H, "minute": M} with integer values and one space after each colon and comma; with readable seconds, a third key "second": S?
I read {"hour": 7, "minute": 38}
